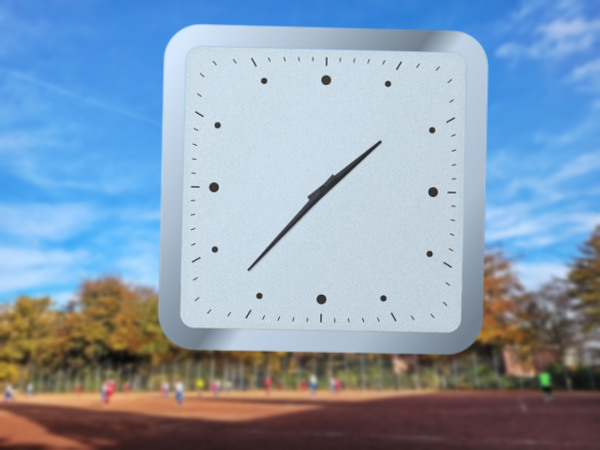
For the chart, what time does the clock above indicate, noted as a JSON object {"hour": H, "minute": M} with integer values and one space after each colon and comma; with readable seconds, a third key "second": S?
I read {"hour": 1, "minute": 37}
